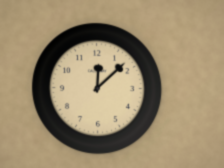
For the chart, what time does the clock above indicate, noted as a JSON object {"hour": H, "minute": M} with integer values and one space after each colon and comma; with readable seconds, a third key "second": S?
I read {"hour": 12, "minute": 8}
